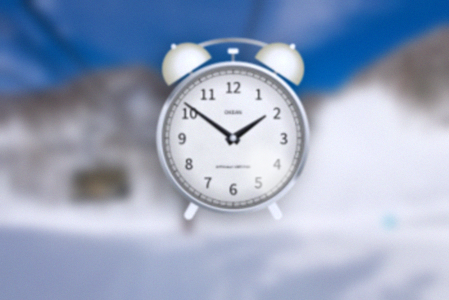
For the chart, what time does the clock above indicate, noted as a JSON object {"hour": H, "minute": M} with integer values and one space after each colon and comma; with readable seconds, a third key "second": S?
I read {"hour": 1, "minute": 51}
